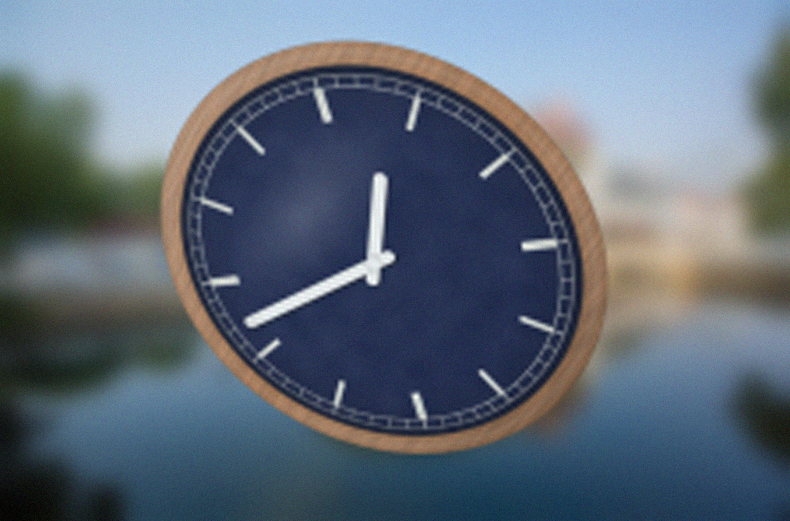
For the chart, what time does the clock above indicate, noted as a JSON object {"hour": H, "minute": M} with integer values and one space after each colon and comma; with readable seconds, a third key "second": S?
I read {"hour": 12, "minute": 42}
